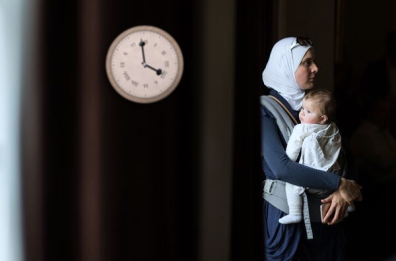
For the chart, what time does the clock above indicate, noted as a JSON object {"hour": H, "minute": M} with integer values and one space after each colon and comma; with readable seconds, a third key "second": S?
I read {"hour": 3, "minute": 59}
